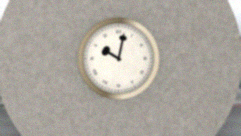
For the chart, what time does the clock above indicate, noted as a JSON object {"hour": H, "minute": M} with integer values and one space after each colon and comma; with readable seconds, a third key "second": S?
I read {"hour": 10, "minute": 2}
